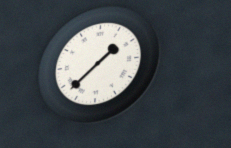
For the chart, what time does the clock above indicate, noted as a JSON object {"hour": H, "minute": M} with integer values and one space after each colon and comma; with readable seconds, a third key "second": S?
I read {"hour": 1, "minute": 38}
